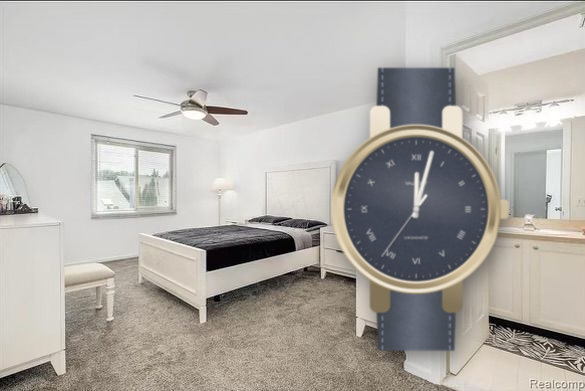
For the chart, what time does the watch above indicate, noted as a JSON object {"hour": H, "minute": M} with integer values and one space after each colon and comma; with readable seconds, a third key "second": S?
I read {"hour": 12, "minute": 2, "second": 36}
